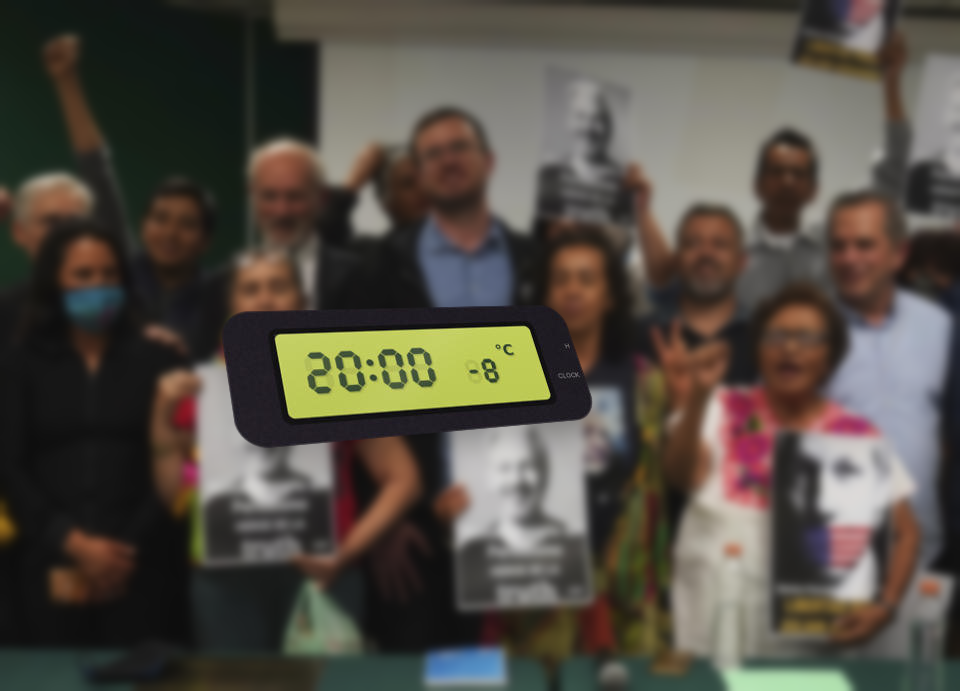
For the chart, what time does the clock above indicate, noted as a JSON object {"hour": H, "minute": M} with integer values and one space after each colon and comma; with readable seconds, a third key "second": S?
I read {"hour": 20, "minute": 0}
